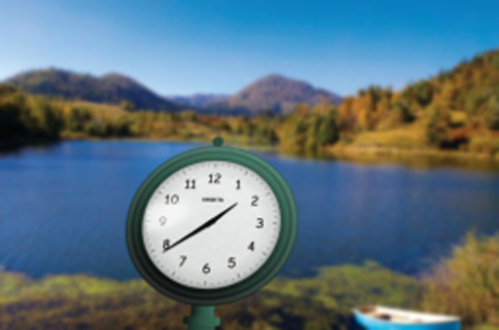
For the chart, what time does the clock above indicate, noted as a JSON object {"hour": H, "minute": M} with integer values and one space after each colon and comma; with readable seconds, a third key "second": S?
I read {"hour": 1, "minute": 39}
